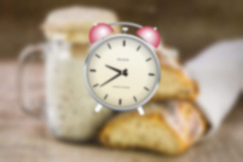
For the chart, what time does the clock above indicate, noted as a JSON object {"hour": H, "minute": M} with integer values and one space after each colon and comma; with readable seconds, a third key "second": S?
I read {"hour": 9, "minute": 39}
